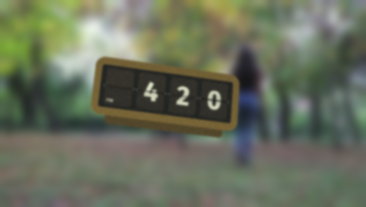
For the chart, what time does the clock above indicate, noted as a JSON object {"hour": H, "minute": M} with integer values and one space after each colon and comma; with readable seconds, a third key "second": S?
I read {"hour": 4, "minute": 20}
